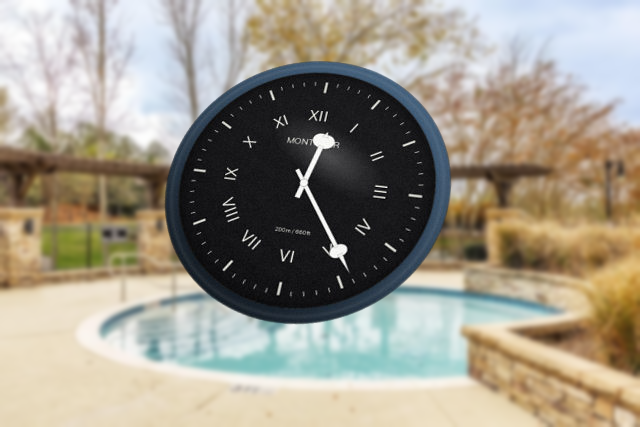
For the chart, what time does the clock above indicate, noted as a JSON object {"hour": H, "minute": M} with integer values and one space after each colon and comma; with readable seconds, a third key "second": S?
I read {"hour": 12, "minute": 24}
